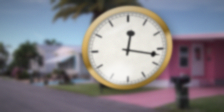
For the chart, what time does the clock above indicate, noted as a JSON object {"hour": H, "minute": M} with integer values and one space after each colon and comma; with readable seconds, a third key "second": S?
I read {"hour": 12, "minute": 17}
